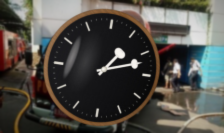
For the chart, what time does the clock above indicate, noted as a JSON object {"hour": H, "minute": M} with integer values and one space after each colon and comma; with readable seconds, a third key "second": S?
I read {"hour": 1, "minute": 12}
